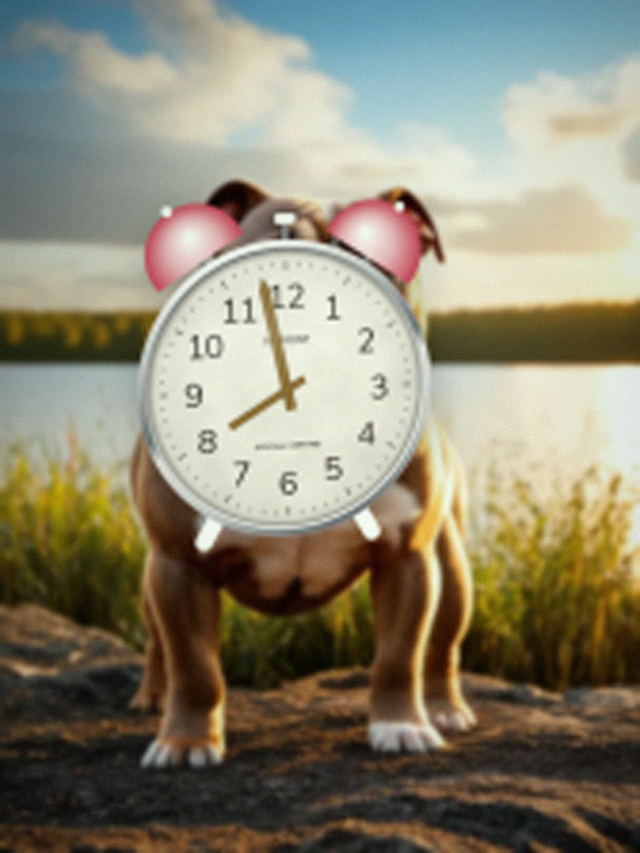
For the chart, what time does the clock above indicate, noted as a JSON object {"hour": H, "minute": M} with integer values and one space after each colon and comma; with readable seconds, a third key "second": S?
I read {"hour": 7, "minute": 58}
